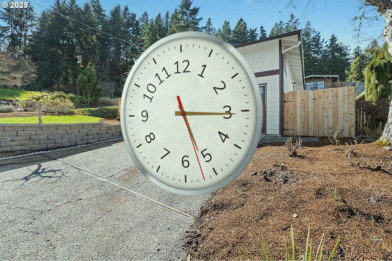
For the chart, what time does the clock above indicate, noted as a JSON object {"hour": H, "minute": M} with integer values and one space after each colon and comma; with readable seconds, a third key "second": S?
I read {"hour": 5, "minute": 15, "second": 27}
